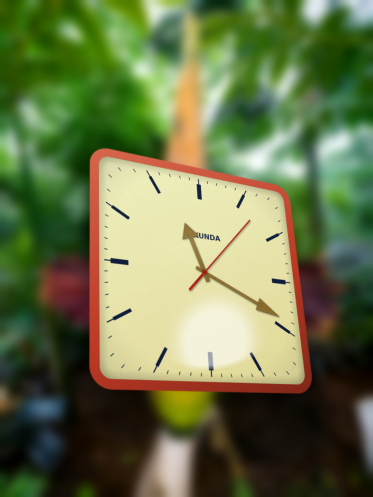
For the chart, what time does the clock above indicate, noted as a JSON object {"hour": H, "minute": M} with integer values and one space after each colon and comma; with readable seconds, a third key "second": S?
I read {"hour": 11, "minute": 19, "second": 7}
